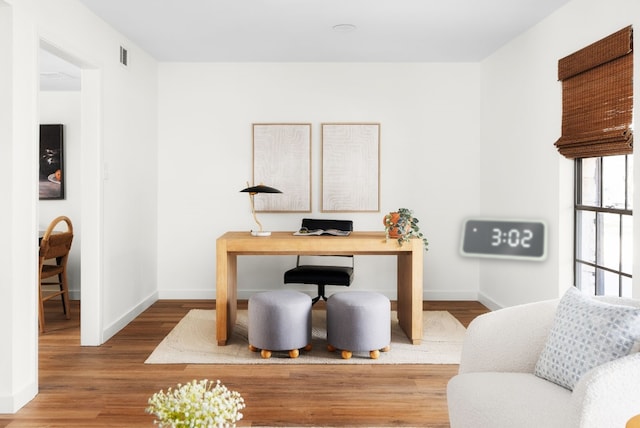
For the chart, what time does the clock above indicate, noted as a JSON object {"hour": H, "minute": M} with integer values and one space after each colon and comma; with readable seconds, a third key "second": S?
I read {"hour": 3, "minute": 2}
